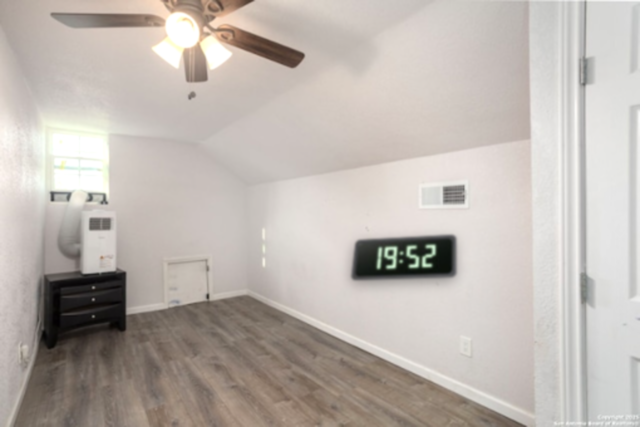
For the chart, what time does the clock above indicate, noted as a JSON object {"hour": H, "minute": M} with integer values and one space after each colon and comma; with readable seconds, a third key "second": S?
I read {"hour": 19, "minute": 52}
